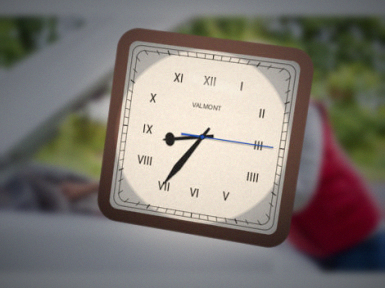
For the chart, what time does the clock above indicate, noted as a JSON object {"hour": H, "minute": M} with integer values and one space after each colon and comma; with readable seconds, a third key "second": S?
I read {"hour": 8, "minute": 35, "second": 15}
